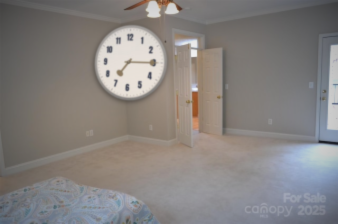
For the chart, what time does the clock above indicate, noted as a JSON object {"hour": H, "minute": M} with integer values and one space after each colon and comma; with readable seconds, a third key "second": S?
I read {"hour": 7, "minute": 15}
